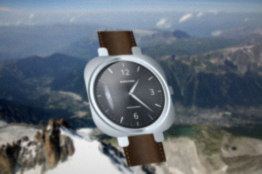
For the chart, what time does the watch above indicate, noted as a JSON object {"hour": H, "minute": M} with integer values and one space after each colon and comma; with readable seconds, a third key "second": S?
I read {"hour": 1, "minute": 23}
